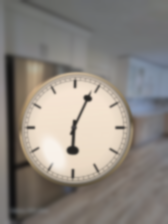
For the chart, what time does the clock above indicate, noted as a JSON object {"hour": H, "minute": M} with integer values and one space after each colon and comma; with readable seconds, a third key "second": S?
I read {"hour": 6, "minute": 4}
